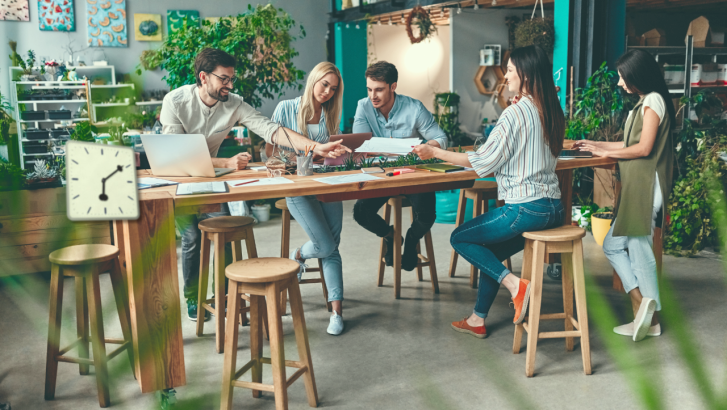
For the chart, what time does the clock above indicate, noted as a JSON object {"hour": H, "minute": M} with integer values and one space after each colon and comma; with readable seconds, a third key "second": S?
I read {"hour": 6, "minute": 9}
